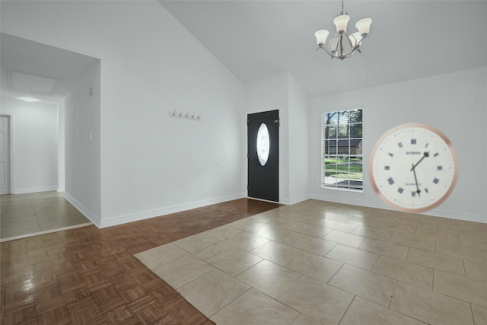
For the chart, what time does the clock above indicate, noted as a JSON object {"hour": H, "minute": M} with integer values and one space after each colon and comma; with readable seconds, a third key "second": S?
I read {"hour": 1, "minute": 28}
